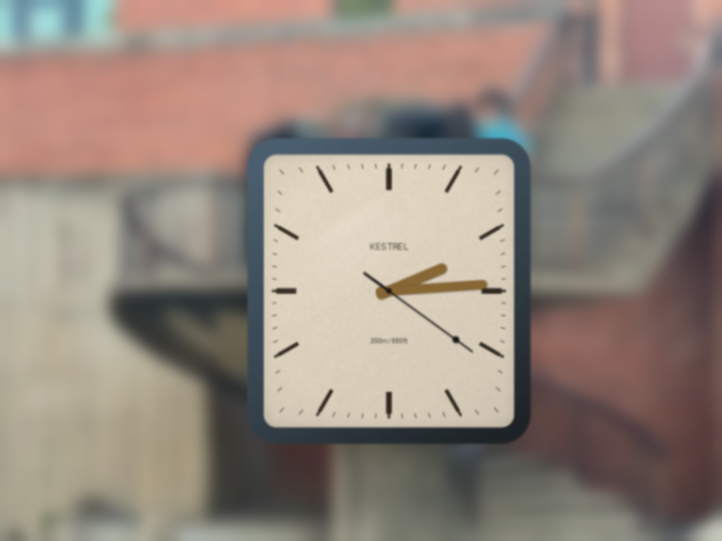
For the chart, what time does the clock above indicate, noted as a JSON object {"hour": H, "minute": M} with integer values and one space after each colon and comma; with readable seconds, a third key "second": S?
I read {"hour": 2, "minute": 14, "second": 21}
